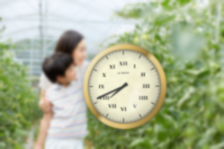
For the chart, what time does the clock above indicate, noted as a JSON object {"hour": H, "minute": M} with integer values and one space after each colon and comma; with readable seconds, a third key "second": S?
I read {"hour": 7, "minute": 41}
